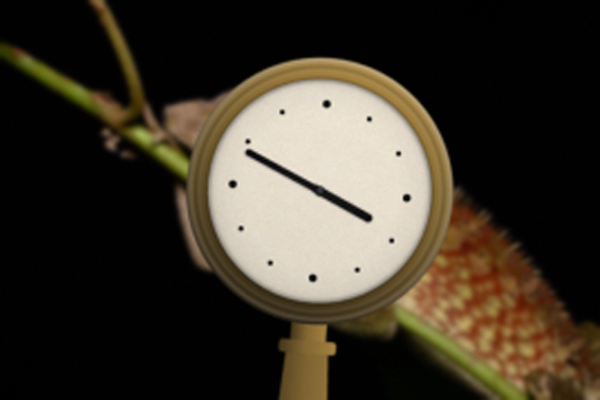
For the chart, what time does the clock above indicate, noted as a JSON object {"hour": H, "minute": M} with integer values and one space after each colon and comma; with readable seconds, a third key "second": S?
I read {"hour": 3, "minute": 49}
